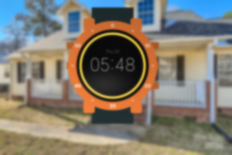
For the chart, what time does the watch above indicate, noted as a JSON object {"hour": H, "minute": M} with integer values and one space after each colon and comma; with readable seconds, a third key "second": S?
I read {"hour": 5, "minute": 48}
